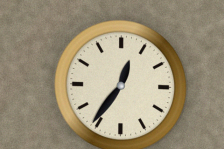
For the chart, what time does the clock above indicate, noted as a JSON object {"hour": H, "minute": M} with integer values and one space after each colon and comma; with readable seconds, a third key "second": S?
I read {"hour": 12, "minute": 36}
